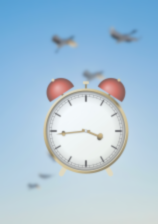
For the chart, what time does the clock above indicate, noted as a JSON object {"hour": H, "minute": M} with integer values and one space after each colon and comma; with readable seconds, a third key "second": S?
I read {"hour": 3, "minute": 44}
